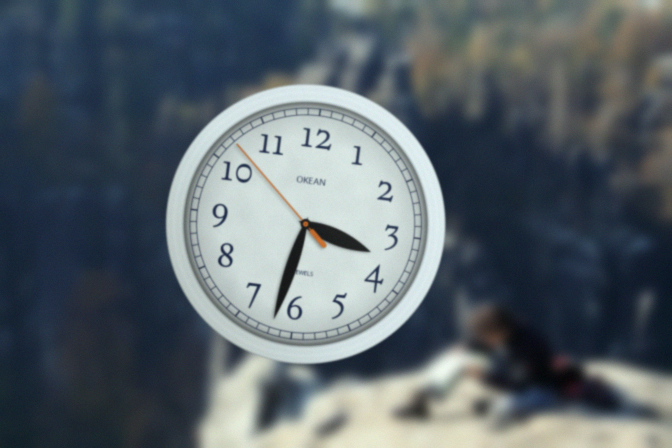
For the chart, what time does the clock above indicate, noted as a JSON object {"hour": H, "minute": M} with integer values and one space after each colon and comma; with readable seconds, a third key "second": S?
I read {"hour": 3, "minute": 31, "second": 52}
